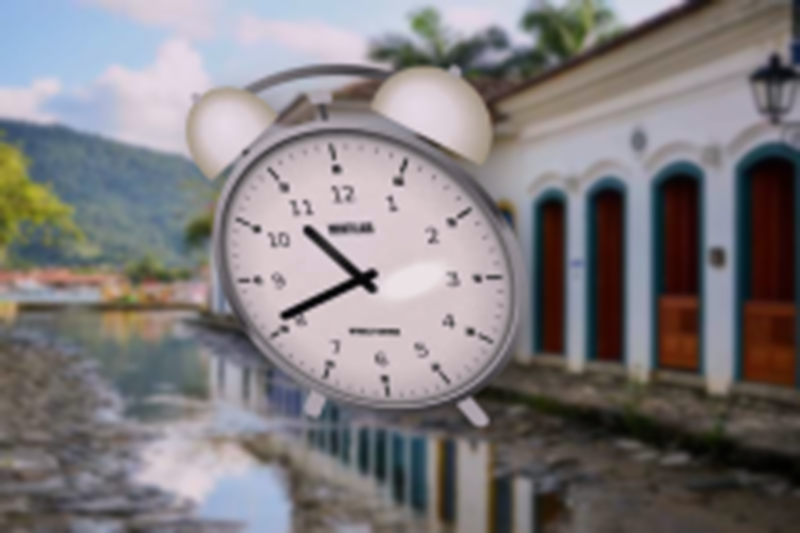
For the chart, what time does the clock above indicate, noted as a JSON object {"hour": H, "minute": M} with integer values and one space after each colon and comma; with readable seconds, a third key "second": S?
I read {"hour": 10, "minute": 41}
